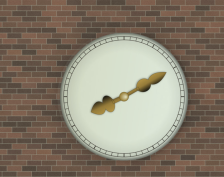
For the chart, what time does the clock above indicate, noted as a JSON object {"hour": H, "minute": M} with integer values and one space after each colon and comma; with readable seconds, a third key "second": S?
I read {"hour": 8, "minute": 10}
